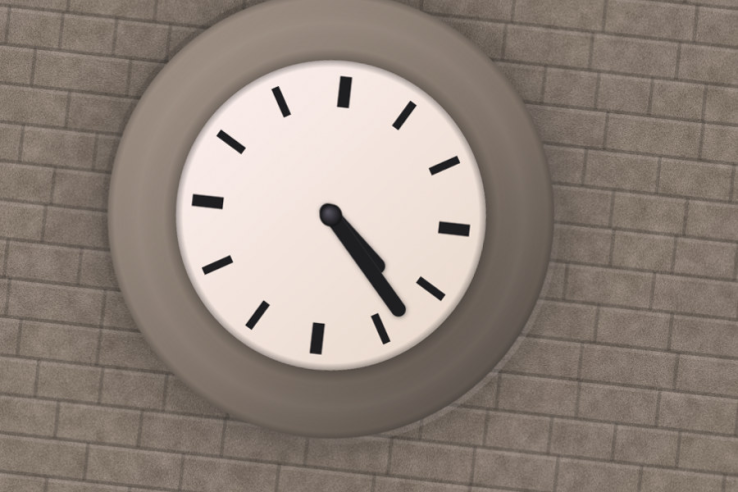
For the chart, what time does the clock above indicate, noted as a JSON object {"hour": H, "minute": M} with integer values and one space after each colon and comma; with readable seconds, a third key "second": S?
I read {"hour": 4, "minute": 23}
